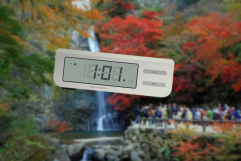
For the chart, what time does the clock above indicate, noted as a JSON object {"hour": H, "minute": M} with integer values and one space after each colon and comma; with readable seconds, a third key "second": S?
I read {"hour": 1, "minute": 1}
